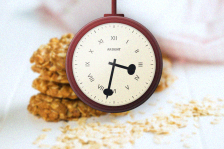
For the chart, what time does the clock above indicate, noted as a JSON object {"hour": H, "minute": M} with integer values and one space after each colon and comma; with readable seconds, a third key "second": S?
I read {"hour": 3, "minute": 32}
